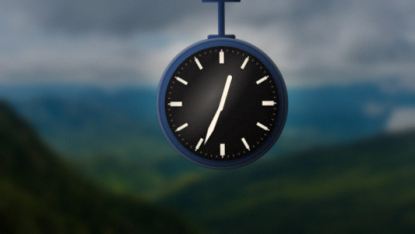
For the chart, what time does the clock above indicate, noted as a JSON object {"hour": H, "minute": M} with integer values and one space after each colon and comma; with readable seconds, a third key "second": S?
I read {"hour": 12, "minute": 34}
